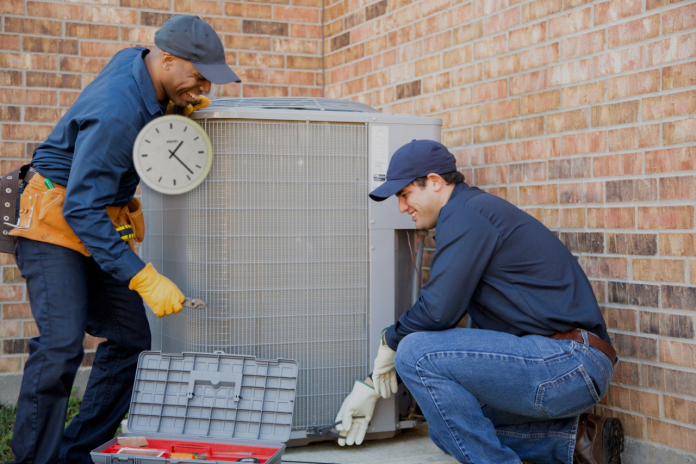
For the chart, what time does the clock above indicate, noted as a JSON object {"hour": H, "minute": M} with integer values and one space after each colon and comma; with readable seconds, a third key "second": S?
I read {"hour": 1, "minute": 23}
